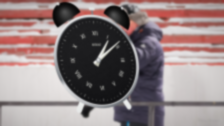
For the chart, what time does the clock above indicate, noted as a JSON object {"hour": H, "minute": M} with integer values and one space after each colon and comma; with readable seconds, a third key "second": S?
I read {"hour": 1, "minute": 9}
